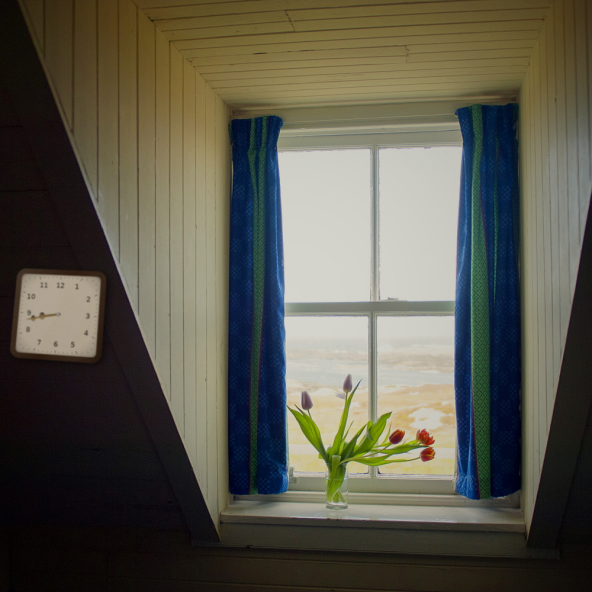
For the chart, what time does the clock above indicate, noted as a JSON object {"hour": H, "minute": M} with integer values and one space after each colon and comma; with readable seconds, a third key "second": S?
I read {"hour": 8, "minute": 43}
